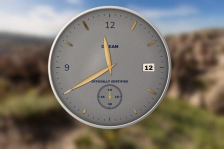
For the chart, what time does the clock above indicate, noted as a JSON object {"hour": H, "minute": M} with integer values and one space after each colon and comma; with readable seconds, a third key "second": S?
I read {"hour": 11, "minute": 40}
